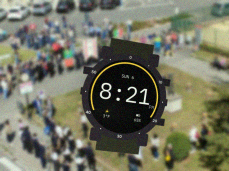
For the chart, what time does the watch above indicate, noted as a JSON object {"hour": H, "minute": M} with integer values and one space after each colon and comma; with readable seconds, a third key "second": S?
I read {"hour": 8, "minute": 21}
